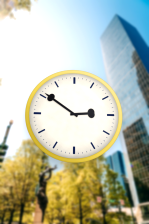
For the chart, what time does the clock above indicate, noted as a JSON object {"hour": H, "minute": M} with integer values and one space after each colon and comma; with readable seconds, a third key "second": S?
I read {"hour": 2, "minute": 51}
